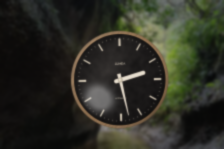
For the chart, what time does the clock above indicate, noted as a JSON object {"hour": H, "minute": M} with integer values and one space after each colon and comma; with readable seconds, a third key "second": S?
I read {"hour": 2, "minute": 28}
